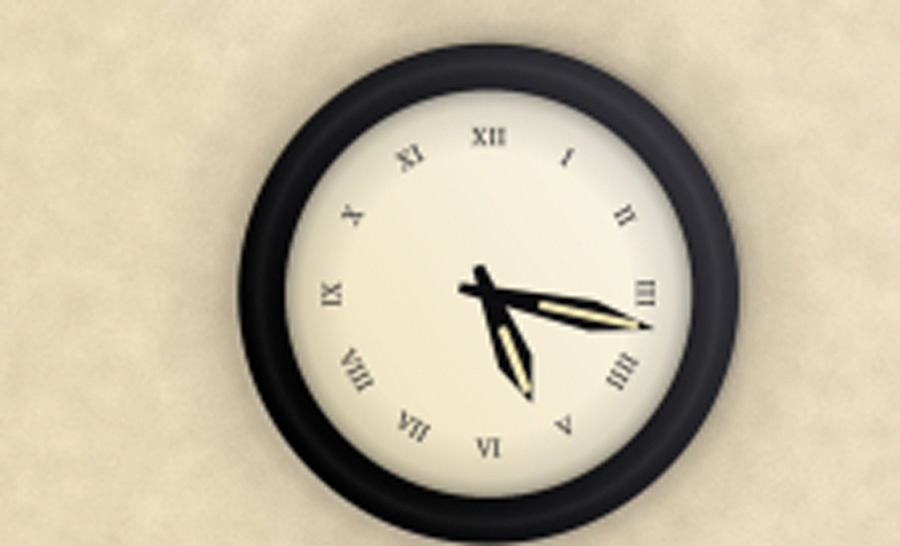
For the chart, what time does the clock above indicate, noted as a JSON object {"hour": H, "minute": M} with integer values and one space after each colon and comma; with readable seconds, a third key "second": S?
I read {"hour": 5, "minute": 17}
